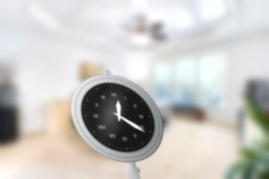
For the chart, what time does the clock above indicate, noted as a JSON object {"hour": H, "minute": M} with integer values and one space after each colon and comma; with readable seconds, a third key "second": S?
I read {"hour": 12, "minute": 21}
